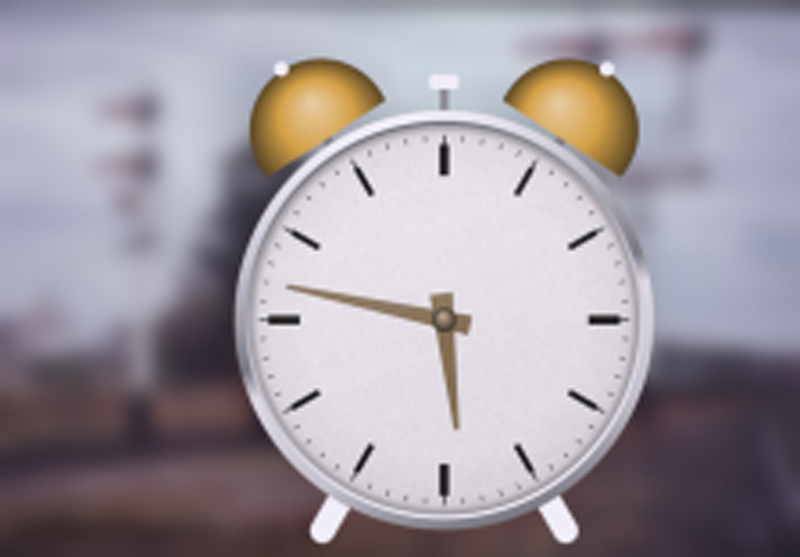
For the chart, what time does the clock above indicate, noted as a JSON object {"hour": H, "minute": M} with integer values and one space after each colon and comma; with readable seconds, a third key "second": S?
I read {"hour": 5, "minute": 47}
